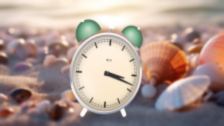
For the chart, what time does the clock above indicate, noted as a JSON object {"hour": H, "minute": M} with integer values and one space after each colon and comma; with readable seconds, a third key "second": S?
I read {"hour": 3, "minute": 18}
